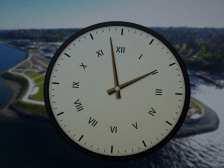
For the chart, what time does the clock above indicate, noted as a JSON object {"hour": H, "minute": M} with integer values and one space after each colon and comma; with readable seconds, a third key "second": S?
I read {"hour": 1, "minute": 58}
